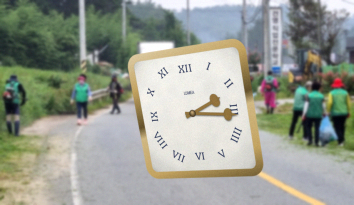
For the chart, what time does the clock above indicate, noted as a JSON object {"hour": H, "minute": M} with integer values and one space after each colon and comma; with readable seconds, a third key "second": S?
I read {"hour": 2, "minute": 16}
